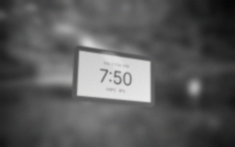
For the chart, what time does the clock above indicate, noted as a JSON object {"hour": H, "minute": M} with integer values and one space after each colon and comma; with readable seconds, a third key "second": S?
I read {"hour": 7, "minute": 50}
